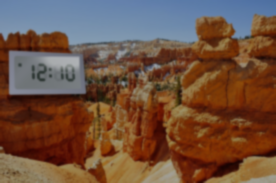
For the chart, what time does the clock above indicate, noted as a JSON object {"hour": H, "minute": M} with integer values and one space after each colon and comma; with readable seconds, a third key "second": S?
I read {"hour": 12, "minute": 10}
